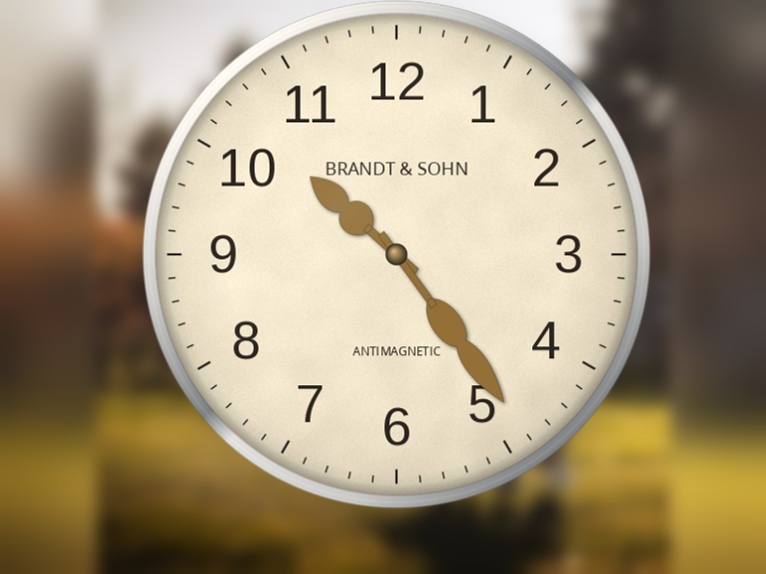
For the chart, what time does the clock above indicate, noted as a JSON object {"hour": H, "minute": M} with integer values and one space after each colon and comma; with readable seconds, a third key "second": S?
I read {"hour": 10, "minute": 24}
